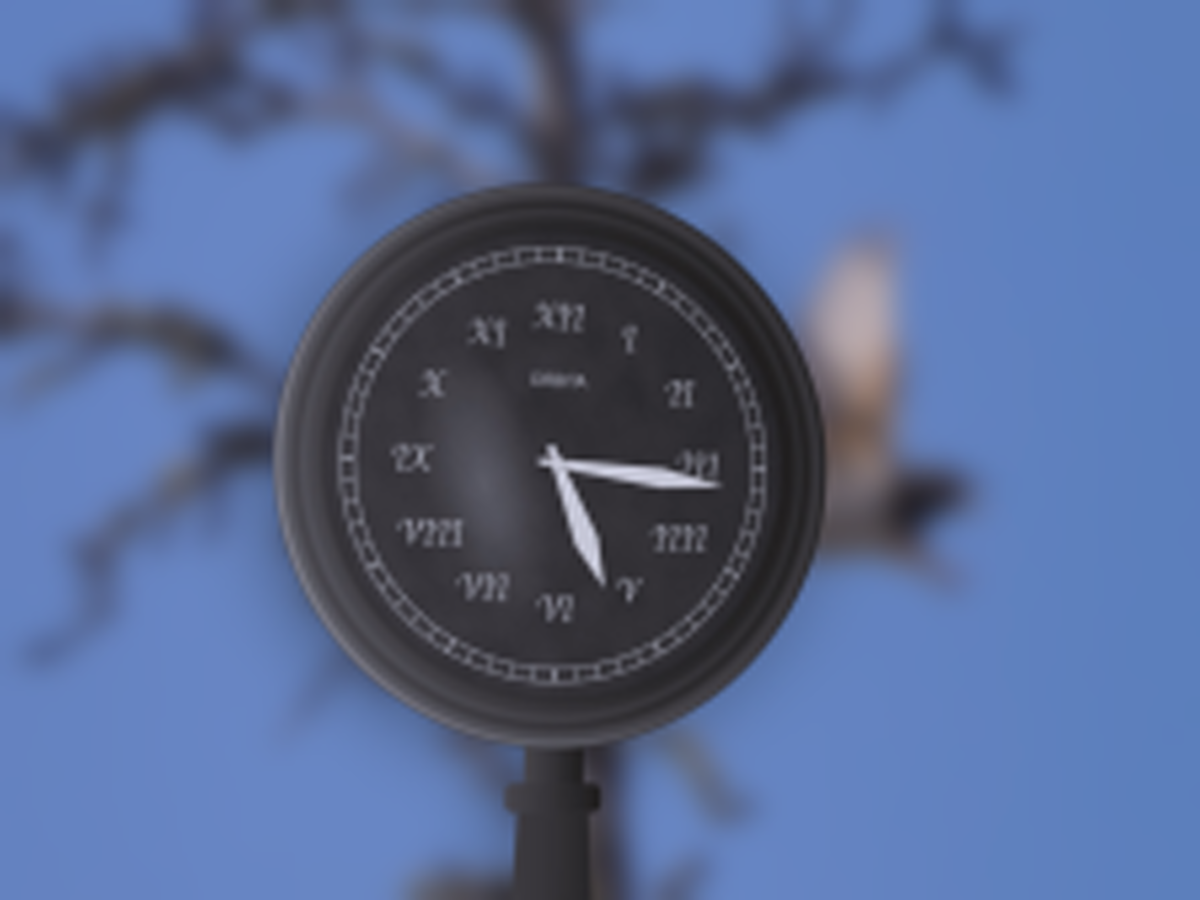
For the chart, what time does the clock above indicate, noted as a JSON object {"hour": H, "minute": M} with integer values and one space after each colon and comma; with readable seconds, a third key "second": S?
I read {"hour": 5, "minute": 16}
